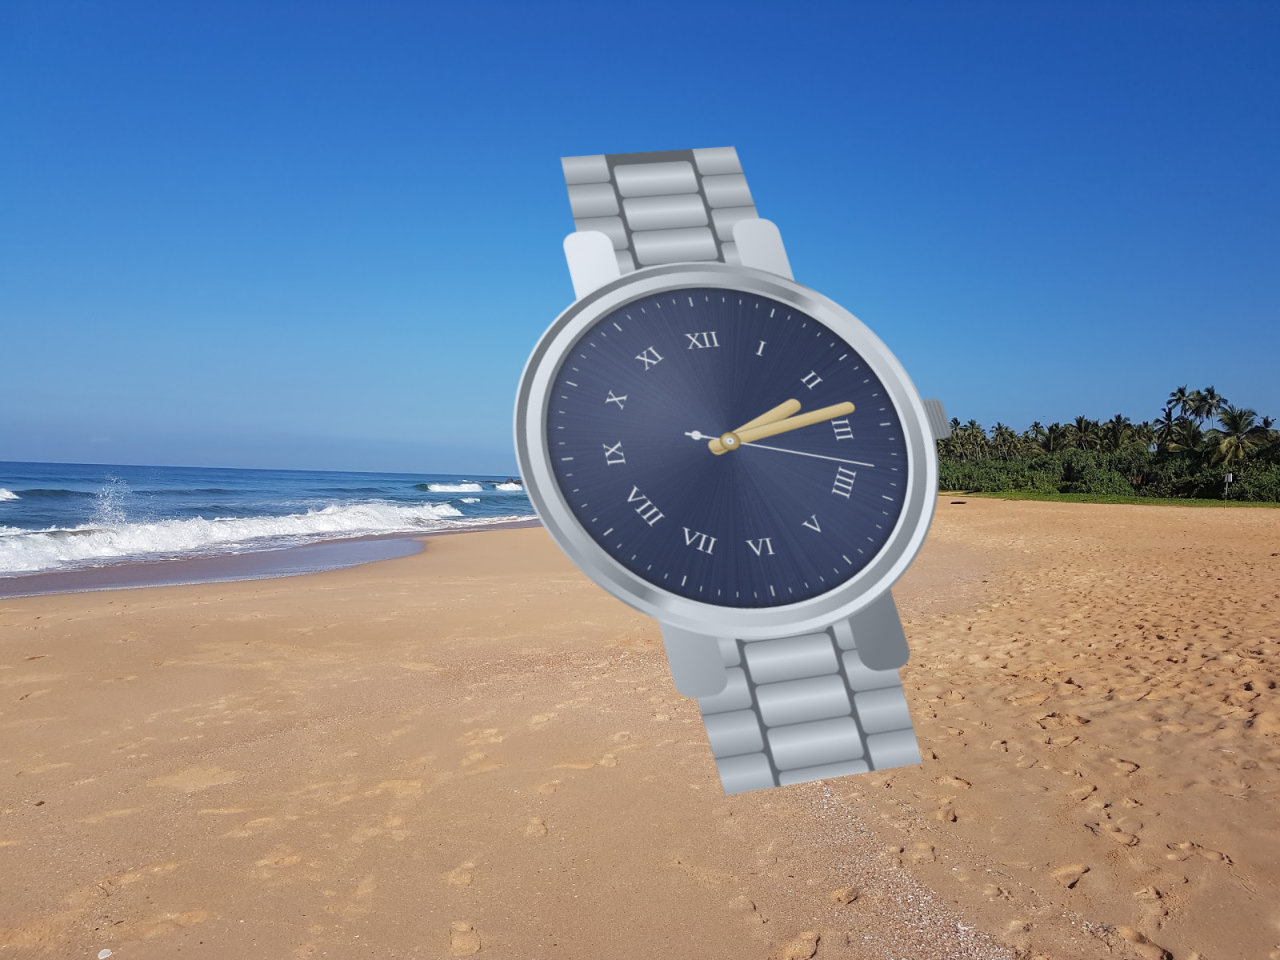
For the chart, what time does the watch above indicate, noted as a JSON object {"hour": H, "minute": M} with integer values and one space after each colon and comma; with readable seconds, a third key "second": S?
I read {"hour": 2, "minute": 13, "second": 18}
